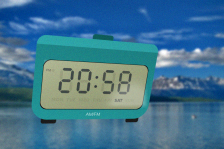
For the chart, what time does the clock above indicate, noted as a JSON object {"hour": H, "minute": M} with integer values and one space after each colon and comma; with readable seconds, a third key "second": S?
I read {"hour": 20, "minute": 58}
